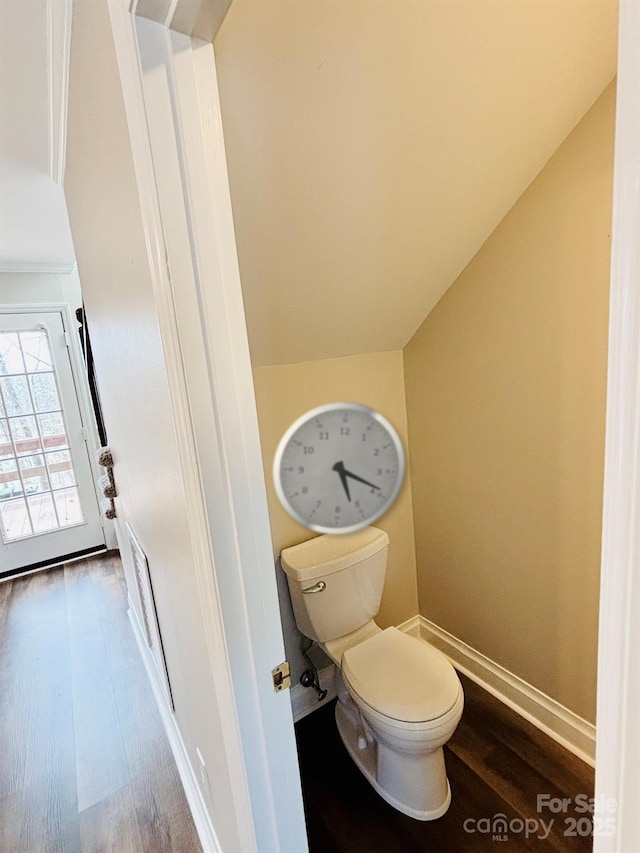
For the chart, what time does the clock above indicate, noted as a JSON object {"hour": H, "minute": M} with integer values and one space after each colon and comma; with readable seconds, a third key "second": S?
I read {"hour": 5, "minute": 19}
